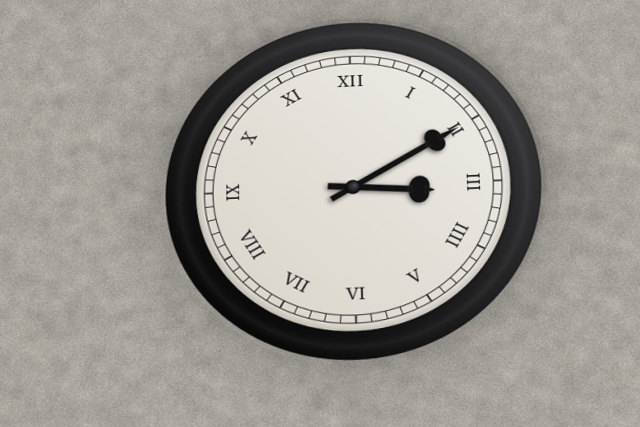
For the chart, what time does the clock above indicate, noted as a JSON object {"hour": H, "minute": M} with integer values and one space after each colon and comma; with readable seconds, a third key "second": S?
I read {"hour": 3, "minute": 10}
